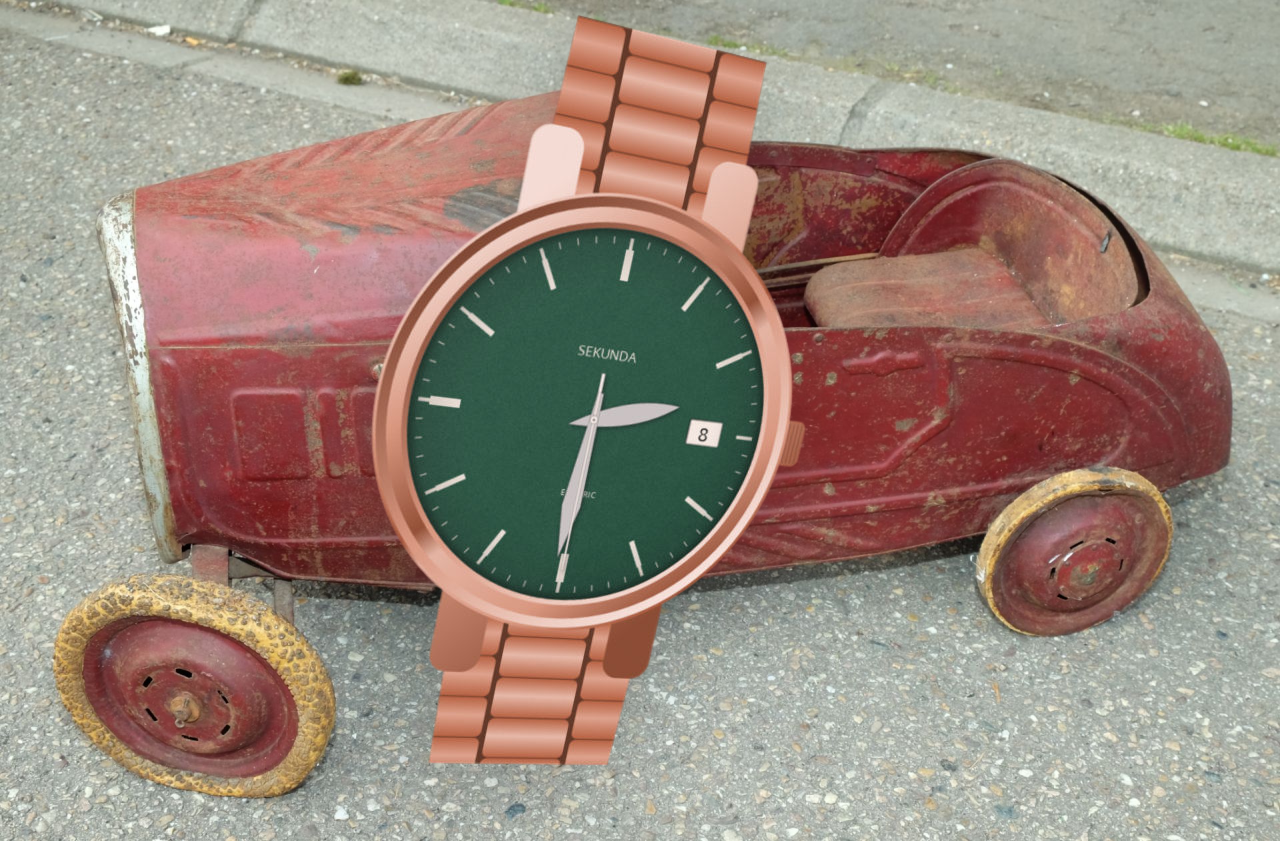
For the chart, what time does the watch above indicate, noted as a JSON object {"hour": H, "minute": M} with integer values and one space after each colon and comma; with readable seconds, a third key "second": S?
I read {"hour": 2, "minute": 30, "second": 30}
